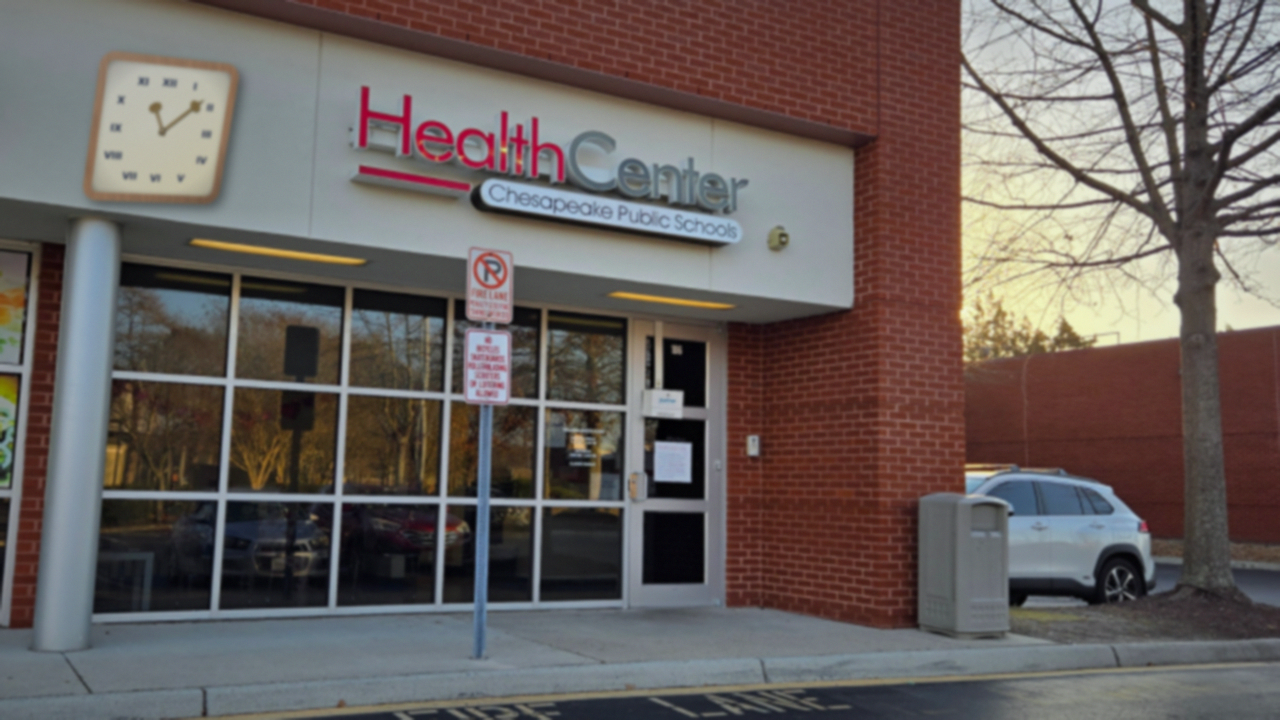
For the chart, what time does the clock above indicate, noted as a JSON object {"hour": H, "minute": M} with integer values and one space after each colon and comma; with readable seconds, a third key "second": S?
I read {"hour": 11, "minute": 8}
